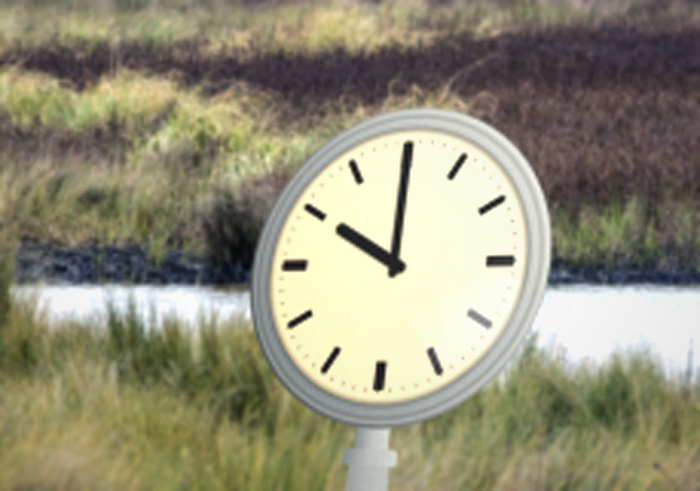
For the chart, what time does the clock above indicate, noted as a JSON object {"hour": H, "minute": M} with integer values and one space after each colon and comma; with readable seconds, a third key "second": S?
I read {"hour": 10, "minute": 0}
